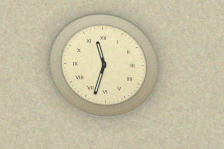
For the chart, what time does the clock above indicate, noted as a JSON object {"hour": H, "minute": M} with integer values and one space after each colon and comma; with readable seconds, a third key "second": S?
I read {"hour": 11, "minute": 33}
